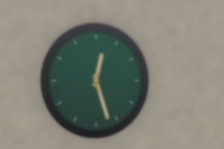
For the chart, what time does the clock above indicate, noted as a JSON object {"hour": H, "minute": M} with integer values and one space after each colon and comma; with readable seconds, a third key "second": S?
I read {"hour": 12, "minute": 27}
